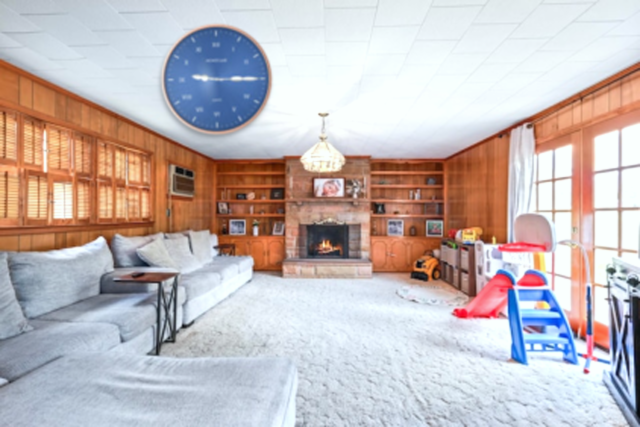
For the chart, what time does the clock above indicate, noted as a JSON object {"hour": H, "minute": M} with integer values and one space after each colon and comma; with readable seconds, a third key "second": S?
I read {"hour": 9, "minute": 15}
